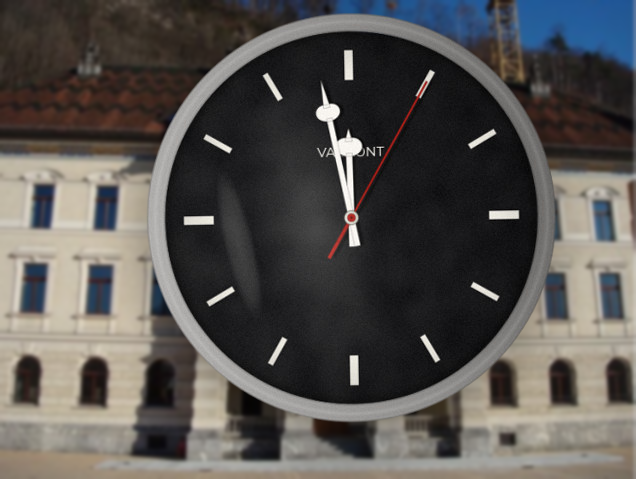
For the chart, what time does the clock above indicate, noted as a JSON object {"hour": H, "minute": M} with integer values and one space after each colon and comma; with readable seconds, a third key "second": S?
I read {"hour": 11, "minute": 58, "second": 5}
